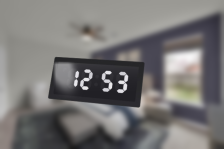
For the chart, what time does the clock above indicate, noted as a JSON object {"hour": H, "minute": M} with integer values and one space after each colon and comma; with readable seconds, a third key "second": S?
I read {"hour": 12, "minute": 53}
